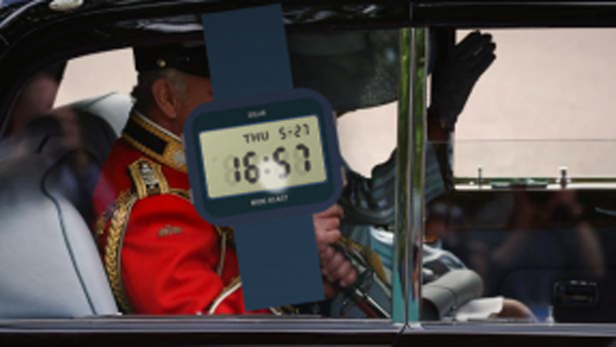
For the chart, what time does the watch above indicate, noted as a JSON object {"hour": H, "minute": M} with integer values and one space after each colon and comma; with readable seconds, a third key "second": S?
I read {"hour": 16, "minute": 57}
